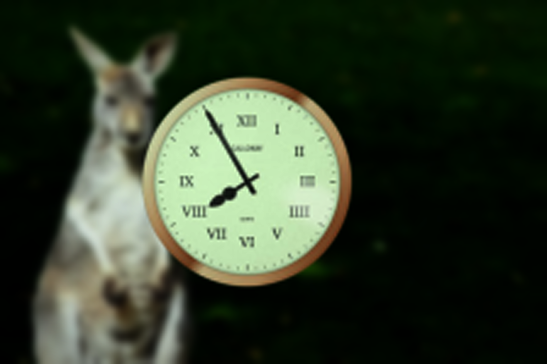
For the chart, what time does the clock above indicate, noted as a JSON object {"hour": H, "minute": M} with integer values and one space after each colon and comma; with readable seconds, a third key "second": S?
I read {"hour": 7, "minute": 55}
